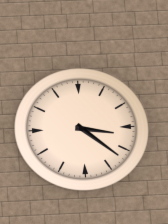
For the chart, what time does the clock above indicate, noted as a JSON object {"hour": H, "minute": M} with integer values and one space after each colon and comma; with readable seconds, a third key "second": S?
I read {"hour": 3, "minute": 22}
